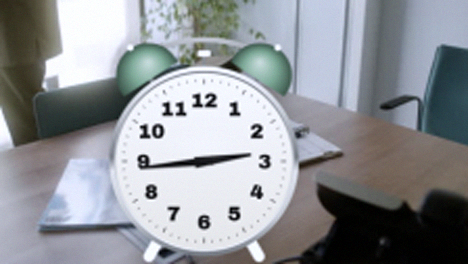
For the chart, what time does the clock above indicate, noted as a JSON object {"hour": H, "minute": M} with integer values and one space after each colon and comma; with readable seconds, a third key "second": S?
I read {"hour": 2, "minute": 44}
